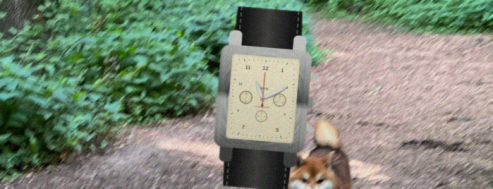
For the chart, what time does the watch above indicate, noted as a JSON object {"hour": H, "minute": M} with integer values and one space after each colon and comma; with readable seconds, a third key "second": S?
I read {"hour": 11, "minute": 10}
